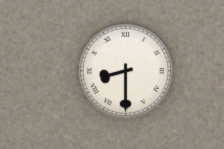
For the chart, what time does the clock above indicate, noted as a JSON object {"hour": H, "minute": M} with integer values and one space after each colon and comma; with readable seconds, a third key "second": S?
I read {"hour": 8, "minute": 30}
